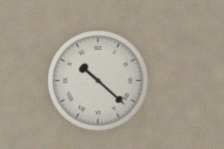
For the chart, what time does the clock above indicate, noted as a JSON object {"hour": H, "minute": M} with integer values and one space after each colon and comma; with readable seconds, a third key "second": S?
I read {"hour": 10, "minute": 22}
